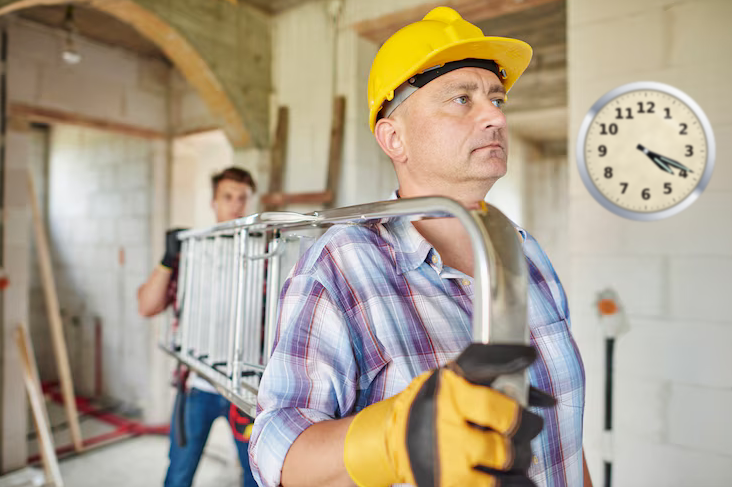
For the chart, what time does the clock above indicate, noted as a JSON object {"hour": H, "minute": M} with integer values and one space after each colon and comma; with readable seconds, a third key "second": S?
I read {"hour": 4, "minute": 19}
